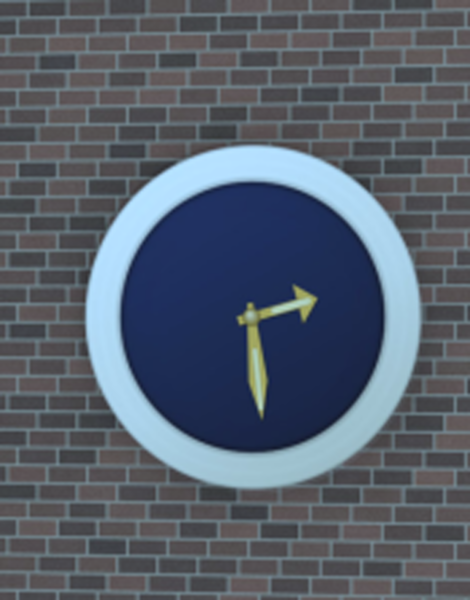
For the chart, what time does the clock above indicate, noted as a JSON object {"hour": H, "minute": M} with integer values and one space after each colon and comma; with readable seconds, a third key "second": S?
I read {"hour": 2, "minute": 29}
